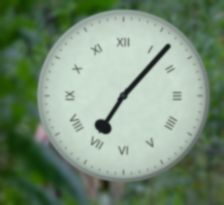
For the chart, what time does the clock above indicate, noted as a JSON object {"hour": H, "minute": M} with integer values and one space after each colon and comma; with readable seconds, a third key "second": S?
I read {"hour": 7, "minute": 7}
